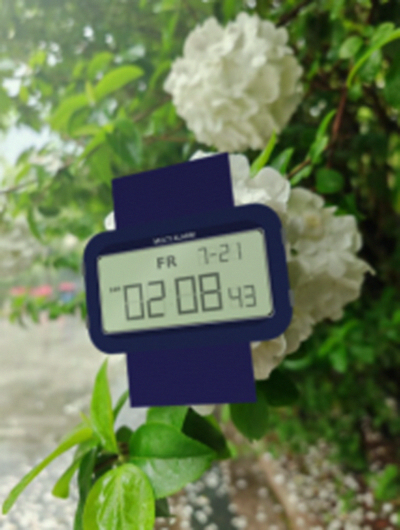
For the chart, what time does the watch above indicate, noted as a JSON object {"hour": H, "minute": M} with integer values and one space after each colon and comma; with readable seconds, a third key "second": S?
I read {"hour": 2, "minute": 8, "second": 43}
